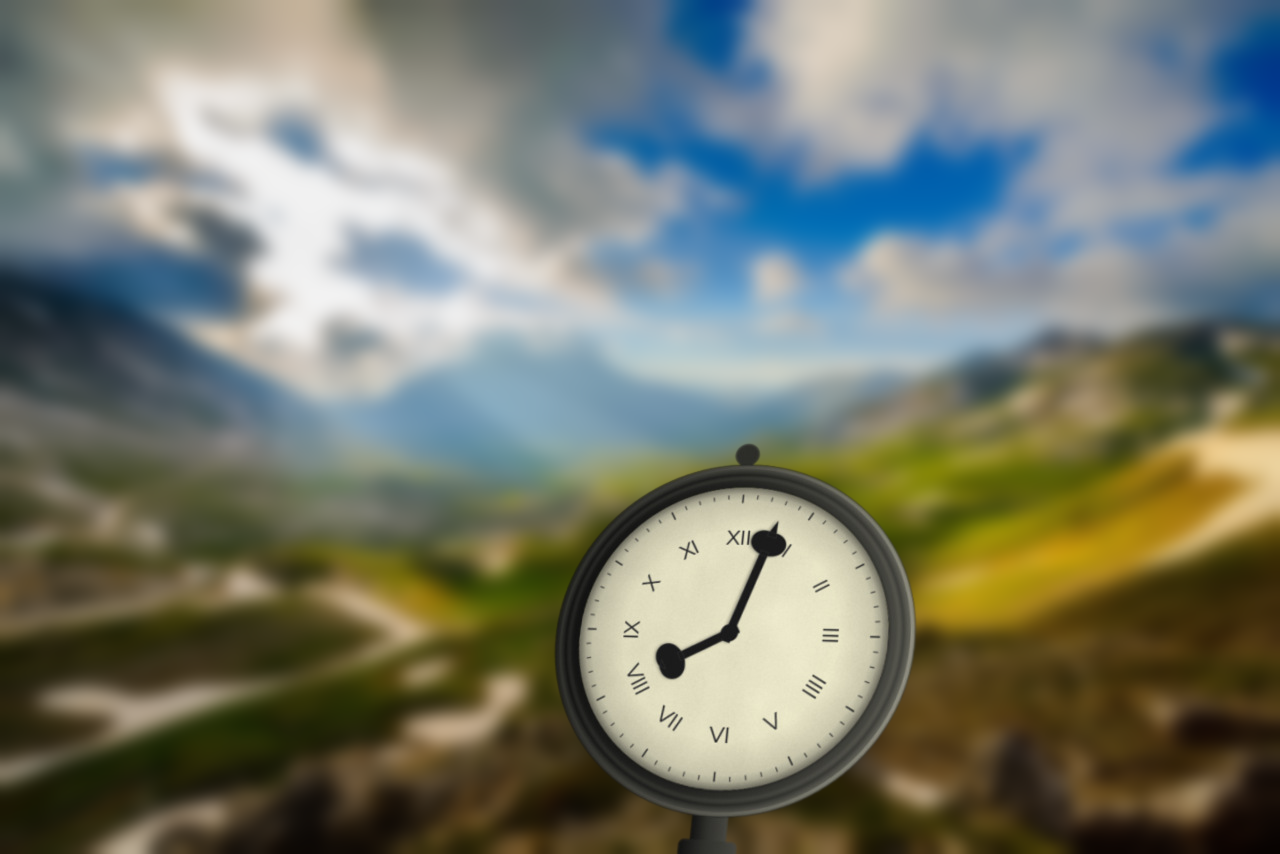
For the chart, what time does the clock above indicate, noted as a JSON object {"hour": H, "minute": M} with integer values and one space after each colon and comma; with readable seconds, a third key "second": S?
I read {"hour": 8, "minute": 3}
